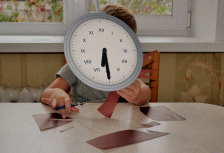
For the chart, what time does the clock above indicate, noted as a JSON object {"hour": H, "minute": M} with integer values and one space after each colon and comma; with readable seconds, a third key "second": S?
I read {"hour": 6, "minute": 30}
